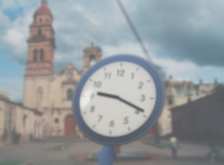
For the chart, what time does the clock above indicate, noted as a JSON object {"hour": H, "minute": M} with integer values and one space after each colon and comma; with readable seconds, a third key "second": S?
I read {"hour": 9, "minute": 19}
